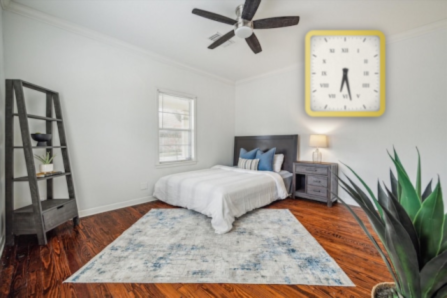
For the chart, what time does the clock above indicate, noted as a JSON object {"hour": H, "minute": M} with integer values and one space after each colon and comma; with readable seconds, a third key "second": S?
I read {"hour": 6, "minute": 28}
